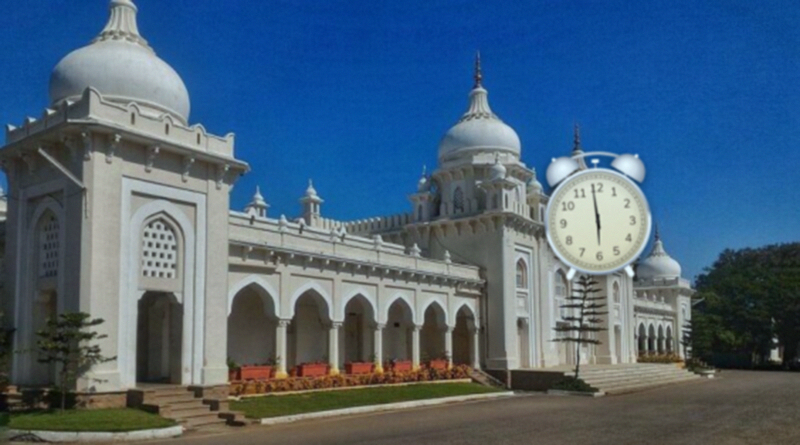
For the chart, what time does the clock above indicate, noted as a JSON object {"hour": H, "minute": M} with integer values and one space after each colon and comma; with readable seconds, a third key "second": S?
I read {"hour": 5, "minute": 59}
